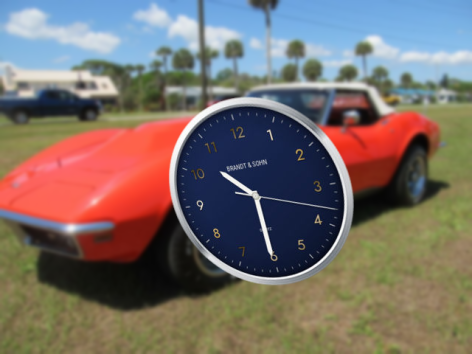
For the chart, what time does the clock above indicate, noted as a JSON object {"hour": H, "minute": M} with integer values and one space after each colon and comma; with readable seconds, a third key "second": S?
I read {"hour": 10, "minute": 30, "second": 18}
